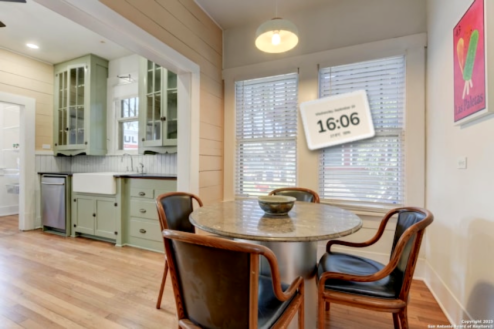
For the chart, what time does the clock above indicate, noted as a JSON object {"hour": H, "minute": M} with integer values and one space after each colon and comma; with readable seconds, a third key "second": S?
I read {"hour": 16, "minute": 6}
